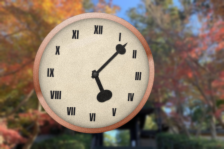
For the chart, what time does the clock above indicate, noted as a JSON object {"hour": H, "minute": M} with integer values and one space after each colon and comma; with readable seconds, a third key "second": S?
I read {"hour": 5, "minute": 7}
